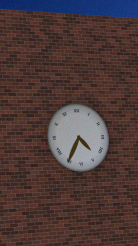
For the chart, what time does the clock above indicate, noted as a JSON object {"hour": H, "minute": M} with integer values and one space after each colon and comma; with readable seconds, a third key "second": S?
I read {"hour": 4, "minute": 35}
